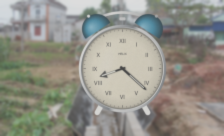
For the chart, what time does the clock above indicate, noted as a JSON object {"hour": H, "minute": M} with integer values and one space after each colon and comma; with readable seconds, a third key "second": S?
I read {"hour": 8, "minute": 22}
